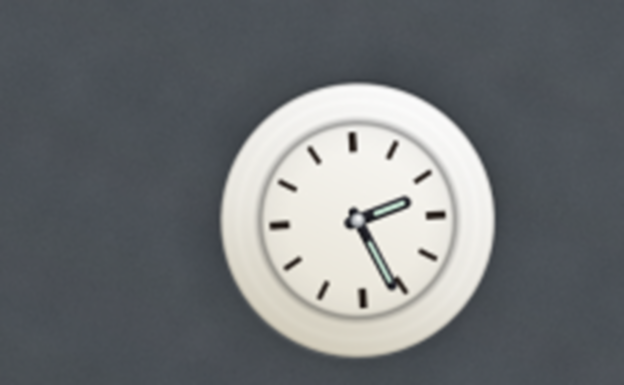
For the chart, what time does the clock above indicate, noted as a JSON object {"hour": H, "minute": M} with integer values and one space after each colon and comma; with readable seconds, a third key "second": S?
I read {"hour": 2, "minute": 26}
